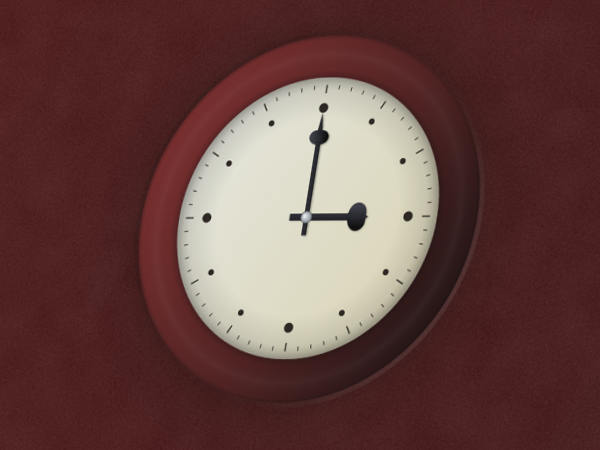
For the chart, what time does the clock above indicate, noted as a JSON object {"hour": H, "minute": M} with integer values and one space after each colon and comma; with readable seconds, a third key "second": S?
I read {"hour": 3, "minute": 0}
